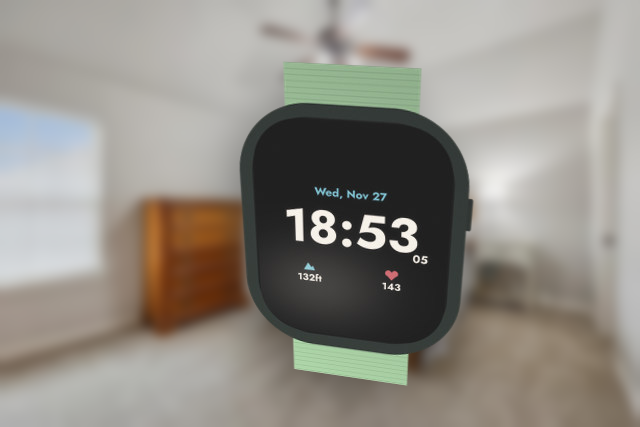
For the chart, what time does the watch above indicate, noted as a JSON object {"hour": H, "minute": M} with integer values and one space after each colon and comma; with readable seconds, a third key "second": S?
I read {"hour": 18, "minute": 53, "second": 5}
